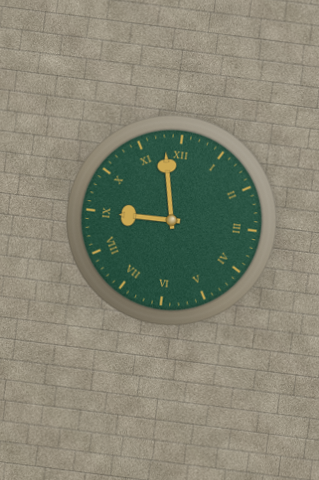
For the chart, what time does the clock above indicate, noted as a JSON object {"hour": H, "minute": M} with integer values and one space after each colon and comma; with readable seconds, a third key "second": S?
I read {"hour": 8, "minute": 58}
